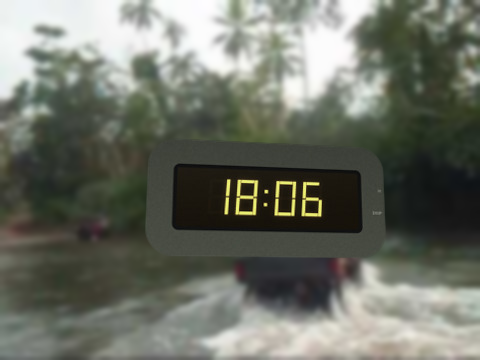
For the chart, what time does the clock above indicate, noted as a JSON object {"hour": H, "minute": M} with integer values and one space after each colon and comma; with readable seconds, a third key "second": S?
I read {"hour": 18, "minute": 6}
